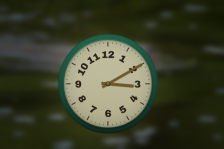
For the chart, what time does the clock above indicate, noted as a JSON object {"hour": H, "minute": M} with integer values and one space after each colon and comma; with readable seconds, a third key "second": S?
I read {"hour": 3, "minute": 10}
